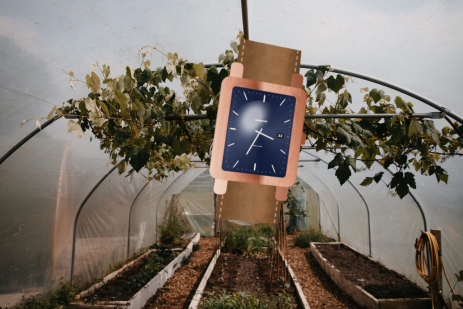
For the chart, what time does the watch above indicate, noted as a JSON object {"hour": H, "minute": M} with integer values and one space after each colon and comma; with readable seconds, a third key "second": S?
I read {"hour": 3, "minute": 34}
